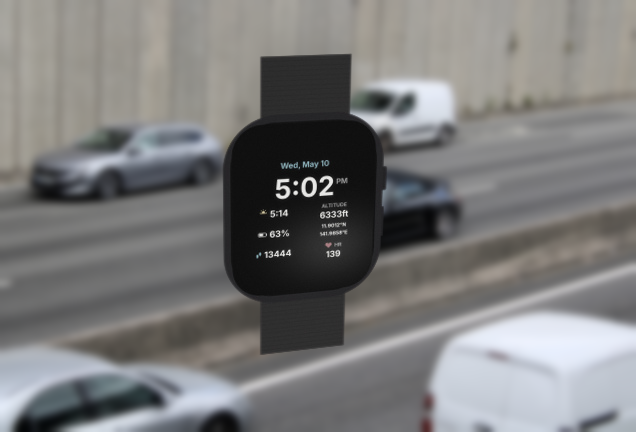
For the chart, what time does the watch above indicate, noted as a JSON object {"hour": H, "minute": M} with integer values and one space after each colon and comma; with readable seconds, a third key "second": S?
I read {"hour": 5, "minute": 2}
